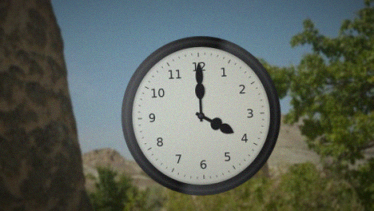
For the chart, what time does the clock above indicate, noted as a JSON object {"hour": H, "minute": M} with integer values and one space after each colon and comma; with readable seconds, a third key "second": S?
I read {"hour": 4, "minute": 0}
